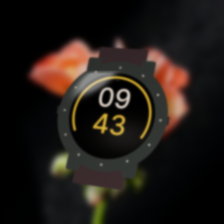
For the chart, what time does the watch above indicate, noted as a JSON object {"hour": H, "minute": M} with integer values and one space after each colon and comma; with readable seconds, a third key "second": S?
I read {"hour": 9, "minute": 43}
